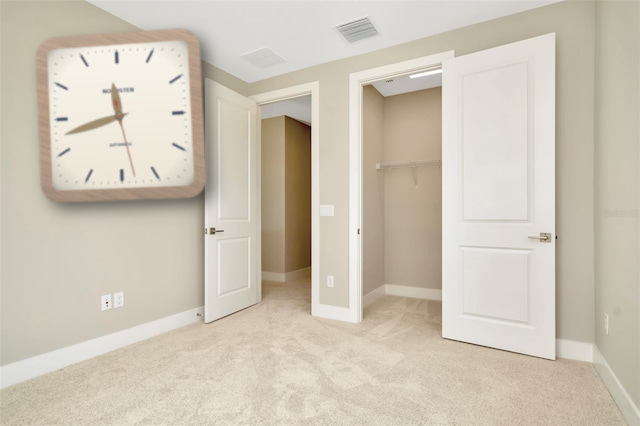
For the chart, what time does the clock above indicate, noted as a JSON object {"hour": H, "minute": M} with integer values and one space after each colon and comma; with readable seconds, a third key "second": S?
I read {"hour": 11, "minute": 42, "second": 28}
